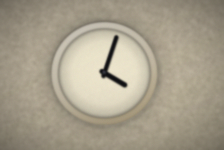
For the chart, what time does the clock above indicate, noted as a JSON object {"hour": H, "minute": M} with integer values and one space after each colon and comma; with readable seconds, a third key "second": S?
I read {"hour": 4, "minute": 3}
